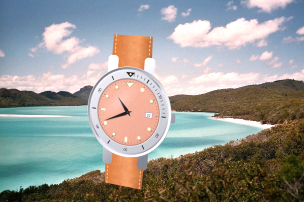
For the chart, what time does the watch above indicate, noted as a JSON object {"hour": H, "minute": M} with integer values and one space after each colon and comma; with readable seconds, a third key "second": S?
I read {"hour": 10, "minute": 41}
